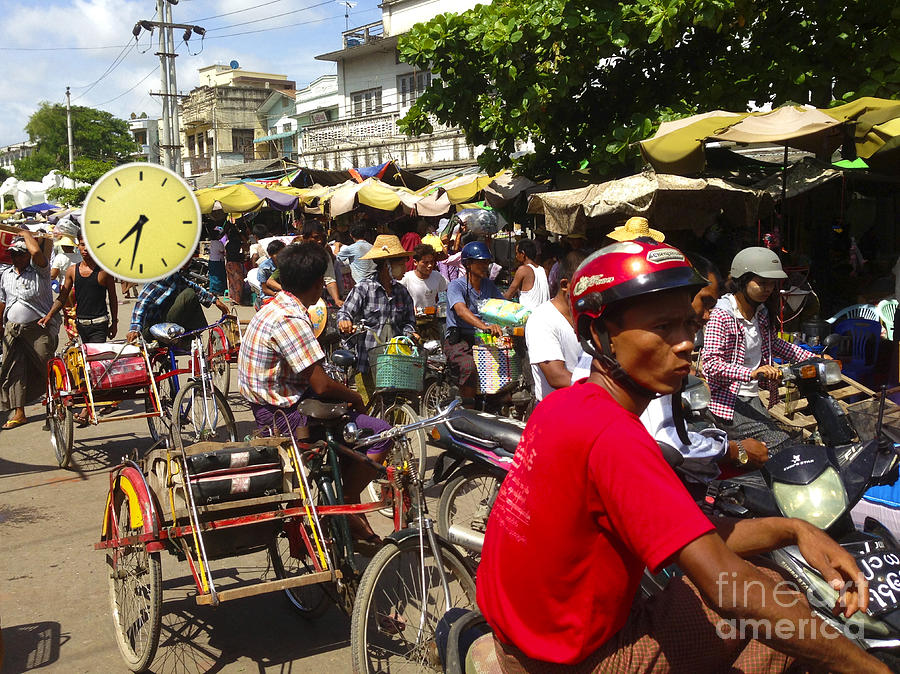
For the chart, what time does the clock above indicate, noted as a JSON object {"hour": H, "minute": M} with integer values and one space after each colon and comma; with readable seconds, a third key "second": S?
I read {"hour": 7, "minute": 32}
